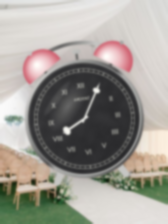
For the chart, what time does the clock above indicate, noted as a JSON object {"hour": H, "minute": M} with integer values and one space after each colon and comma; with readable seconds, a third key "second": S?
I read {"hour": 8, "minute": 5}
